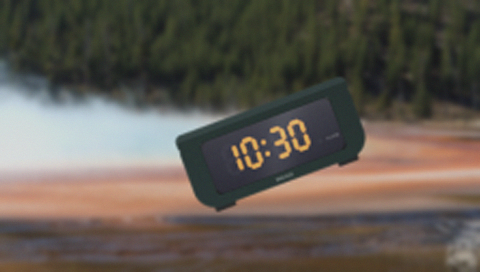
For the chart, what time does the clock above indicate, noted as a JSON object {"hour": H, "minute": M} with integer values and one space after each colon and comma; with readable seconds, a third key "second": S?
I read {"hour": 10, "minute": 30}
